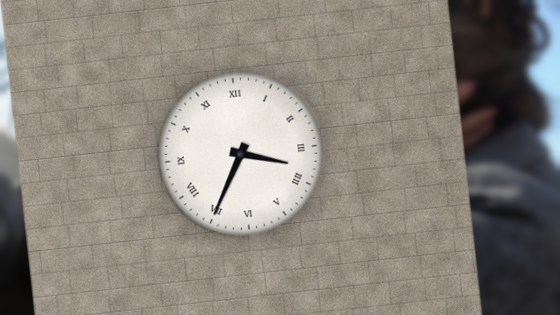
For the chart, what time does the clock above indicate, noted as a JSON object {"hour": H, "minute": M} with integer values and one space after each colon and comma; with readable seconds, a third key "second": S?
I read {"hour": 3, "minute": 35}
